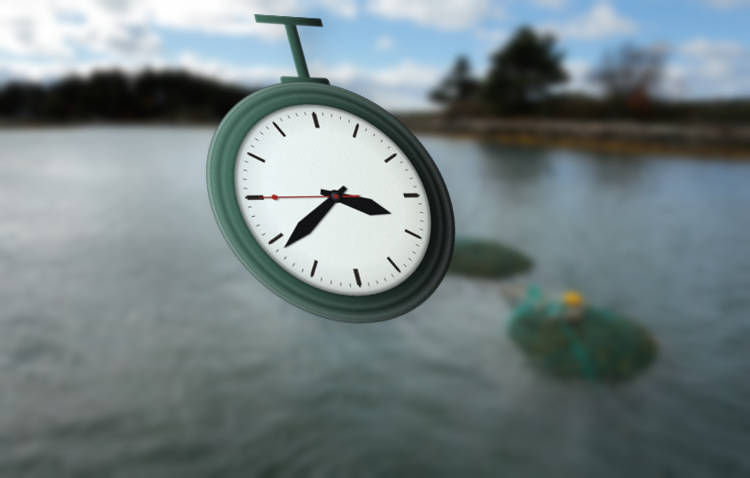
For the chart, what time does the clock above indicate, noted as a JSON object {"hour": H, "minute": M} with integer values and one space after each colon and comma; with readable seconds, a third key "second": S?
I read {"hour": 3, "minute": 38, "second": 45}
